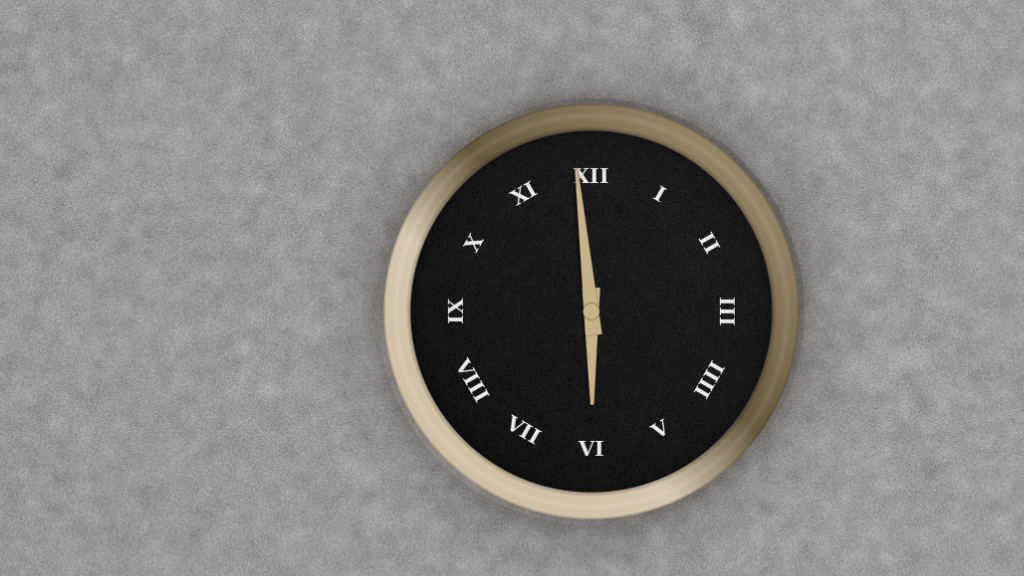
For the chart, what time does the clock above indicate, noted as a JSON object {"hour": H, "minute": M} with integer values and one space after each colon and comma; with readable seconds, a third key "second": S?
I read {"hour": 5, "minute": 59}
